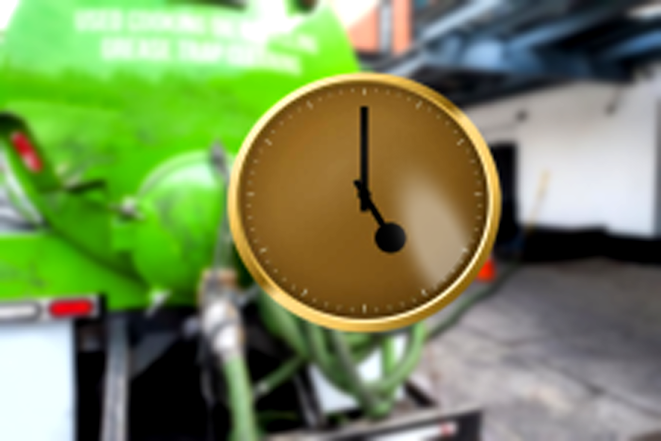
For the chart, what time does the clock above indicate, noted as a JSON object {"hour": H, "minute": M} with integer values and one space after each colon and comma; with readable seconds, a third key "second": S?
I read {"hour": 5, "minute": 0}
